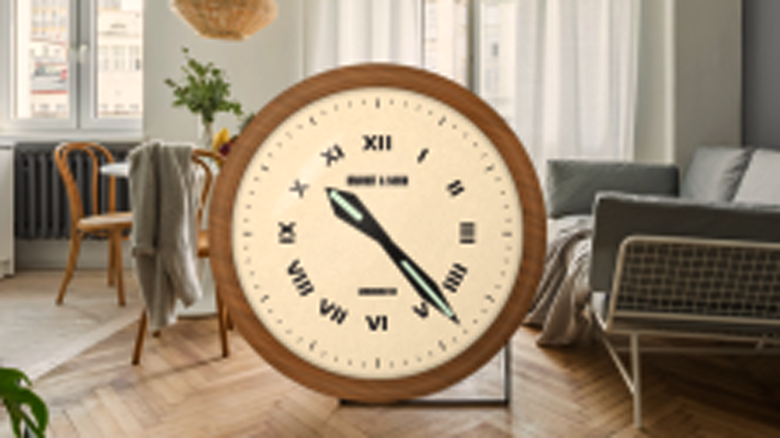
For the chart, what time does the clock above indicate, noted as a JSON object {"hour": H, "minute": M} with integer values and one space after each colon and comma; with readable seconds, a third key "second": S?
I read {"hour": 10, "minute": 23}
